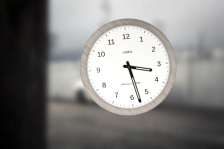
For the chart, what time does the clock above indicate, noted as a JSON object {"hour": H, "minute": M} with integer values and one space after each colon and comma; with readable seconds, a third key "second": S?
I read {"hour": 3, "minute": 28}
